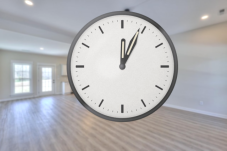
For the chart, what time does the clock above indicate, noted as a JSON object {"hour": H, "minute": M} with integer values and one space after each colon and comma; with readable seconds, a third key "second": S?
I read {"hour": 12, "minute": 4}
